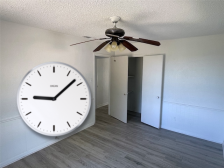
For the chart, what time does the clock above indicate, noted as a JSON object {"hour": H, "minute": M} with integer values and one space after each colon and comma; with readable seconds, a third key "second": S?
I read {"hour": 9, "minute": 8}
